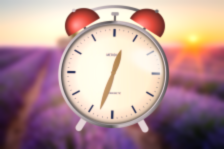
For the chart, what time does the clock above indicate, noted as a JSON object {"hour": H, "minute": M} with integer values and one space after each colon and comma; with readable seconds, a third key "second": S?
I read {"hour": 12, "minute": 33}
